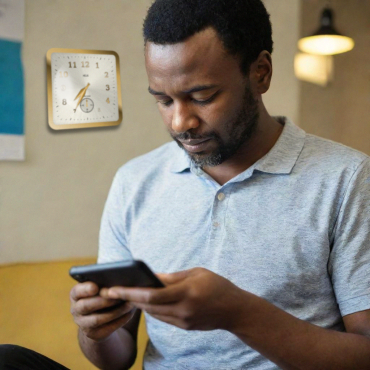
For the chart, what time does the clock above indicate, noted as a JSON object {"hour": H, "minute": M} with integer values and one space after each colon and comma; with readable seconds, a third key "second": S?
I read {"hour": 7, "minute": 35}
